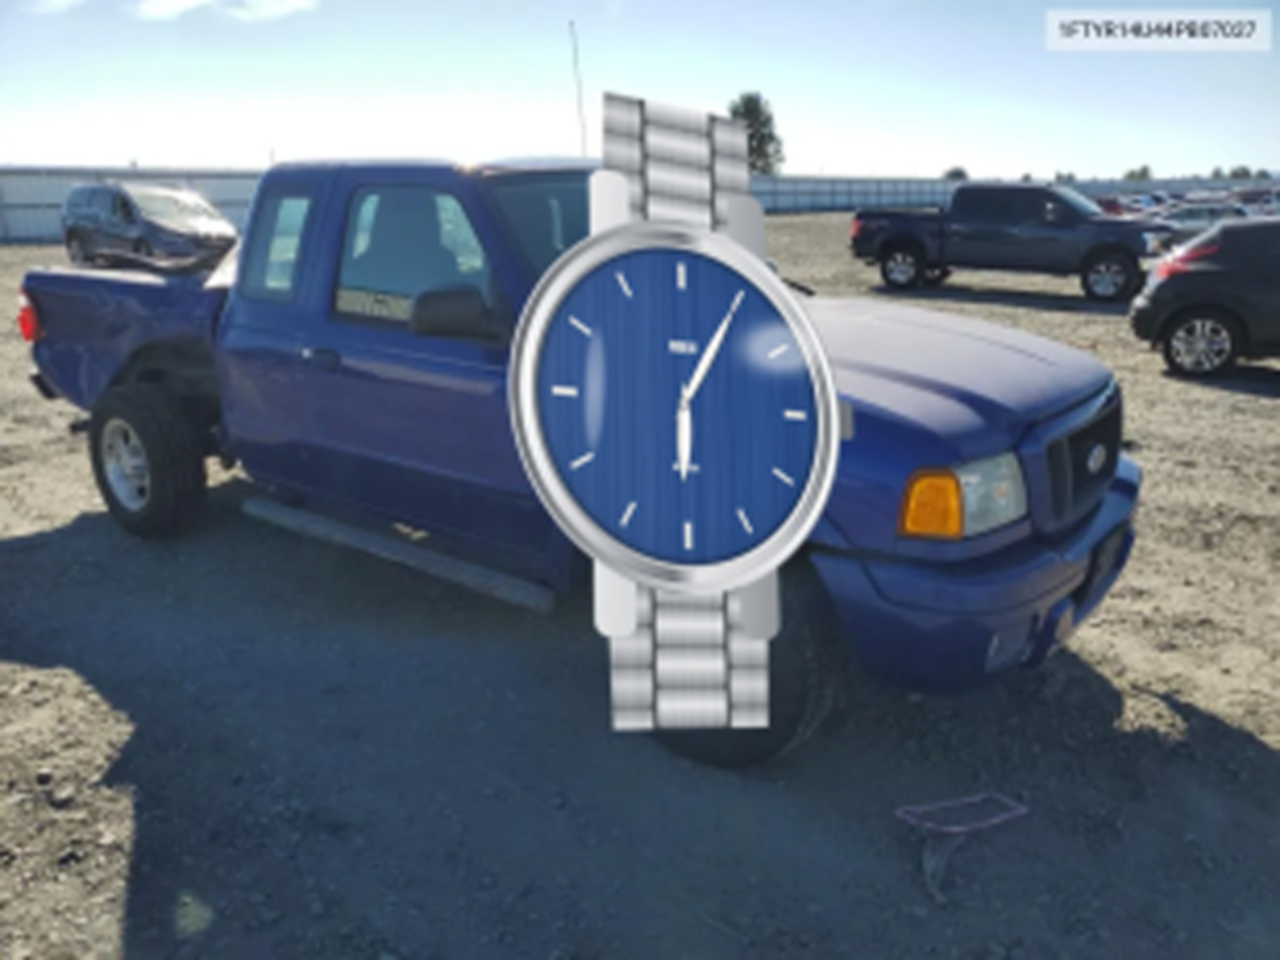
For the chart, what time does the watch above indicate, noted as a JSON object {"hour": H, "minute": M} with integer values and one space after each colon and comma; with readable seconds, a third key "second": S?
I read {"hour": 6, "minute": 5}
